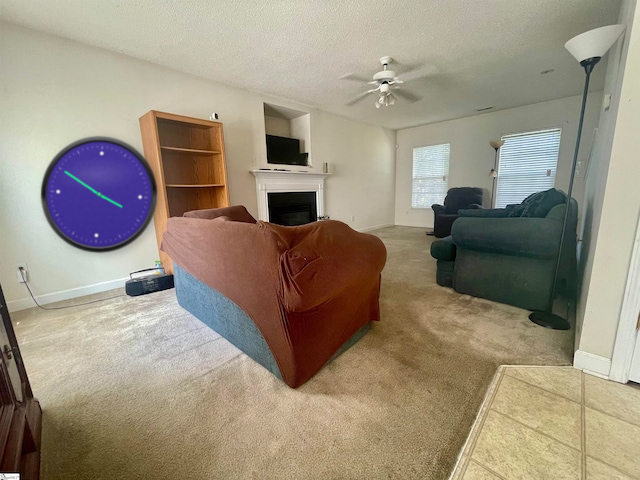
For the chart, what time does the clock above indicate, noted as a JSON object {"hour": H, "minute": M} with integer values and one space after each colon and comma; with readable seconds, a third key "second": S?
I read {"hour": 3, "minute": 50}
